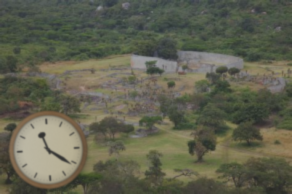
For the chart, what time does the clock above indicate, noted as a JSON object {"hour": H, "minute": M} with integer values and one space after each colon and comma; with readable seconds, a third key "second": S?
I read {"hour": 11, "minute": 21}
